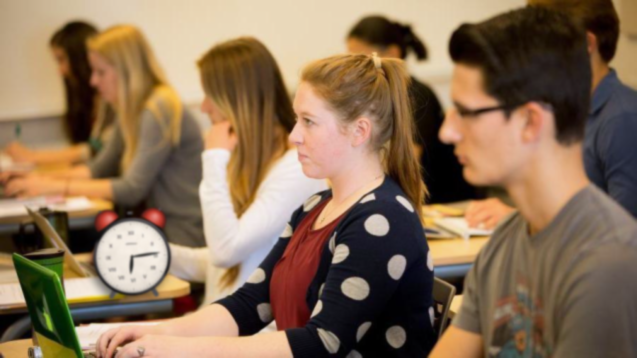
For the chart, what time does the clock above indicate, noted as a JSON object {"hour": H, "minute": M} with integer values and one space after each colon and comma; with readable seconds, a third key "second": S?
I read {"hour": 6, "minute": 14}
